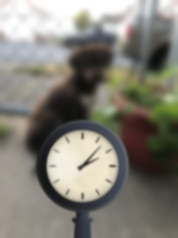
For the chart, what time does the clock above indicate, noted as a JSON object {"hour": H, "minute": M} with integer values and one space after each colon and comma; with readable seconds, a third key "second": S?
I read {"hour": 2, "minute": 7}
